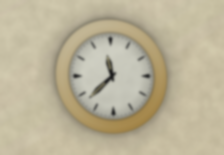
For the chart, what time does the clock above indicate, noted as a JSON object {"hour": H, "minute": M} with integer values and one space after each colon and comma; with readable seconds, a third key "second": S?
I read {"hour": 11, "minute": 38}
